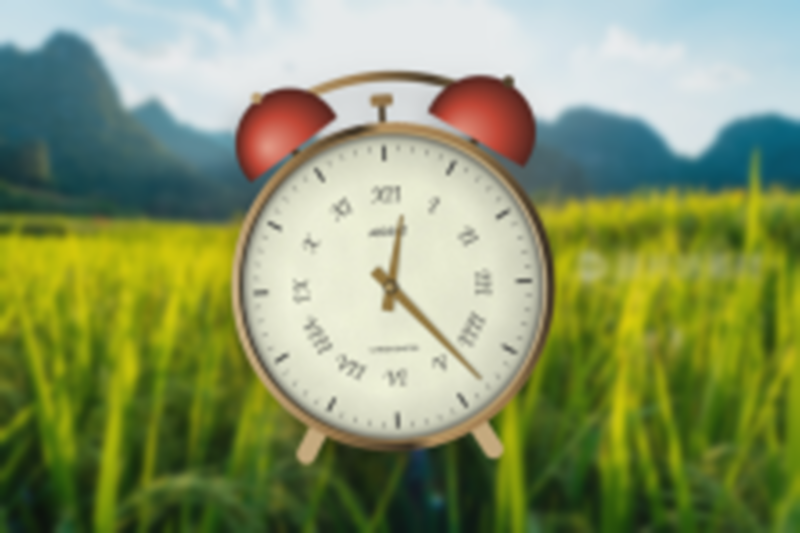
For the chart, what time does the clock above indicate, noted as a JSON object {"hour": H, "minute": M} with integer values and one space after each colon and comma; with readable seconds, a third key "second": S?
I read {"hour": 12, "minute": 23}
